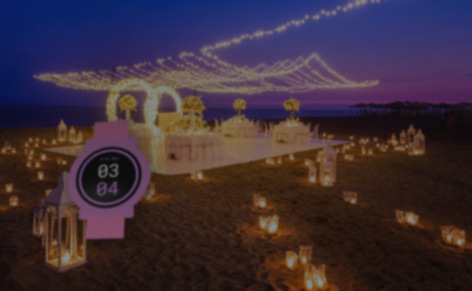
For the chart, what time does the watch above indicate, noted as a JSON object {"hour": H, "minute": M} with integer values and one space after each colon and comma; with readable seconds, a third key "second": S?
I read {"hour": 3, "minute": 4}
